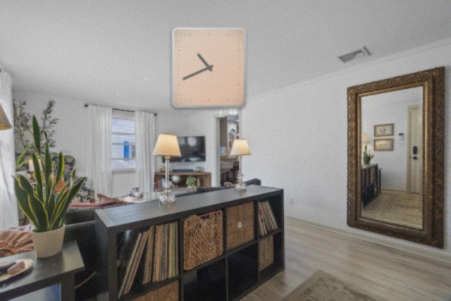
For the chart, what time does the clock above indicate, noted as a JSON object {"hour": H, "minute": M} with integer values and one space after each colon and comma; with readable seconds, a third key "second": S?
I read {"hour": 10, "minute": 41}
